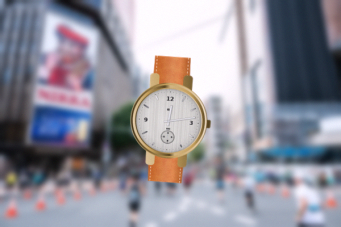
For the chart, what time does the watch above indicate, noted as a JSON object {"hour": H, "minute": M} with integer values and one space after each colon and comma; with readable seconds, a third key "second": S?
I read {"hour": 12, "minute": 13}
